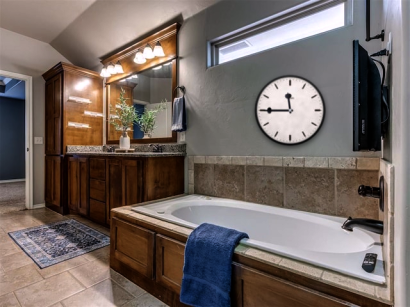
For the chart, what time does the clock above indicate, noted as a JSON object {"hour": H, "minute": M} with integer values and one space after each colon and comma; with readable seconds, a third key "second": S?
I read {"hour": 11, "minute": 45}
